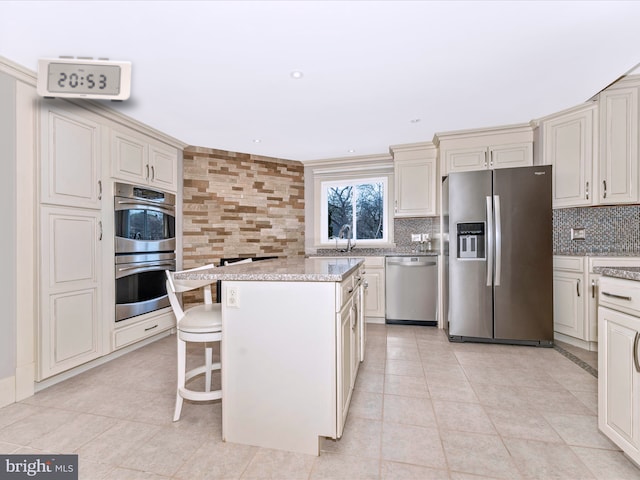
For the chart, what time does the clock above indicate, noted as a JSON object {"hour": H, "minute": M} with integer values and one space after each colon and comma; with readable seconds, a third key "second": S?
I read {"hour": 20, "minute": 53}
